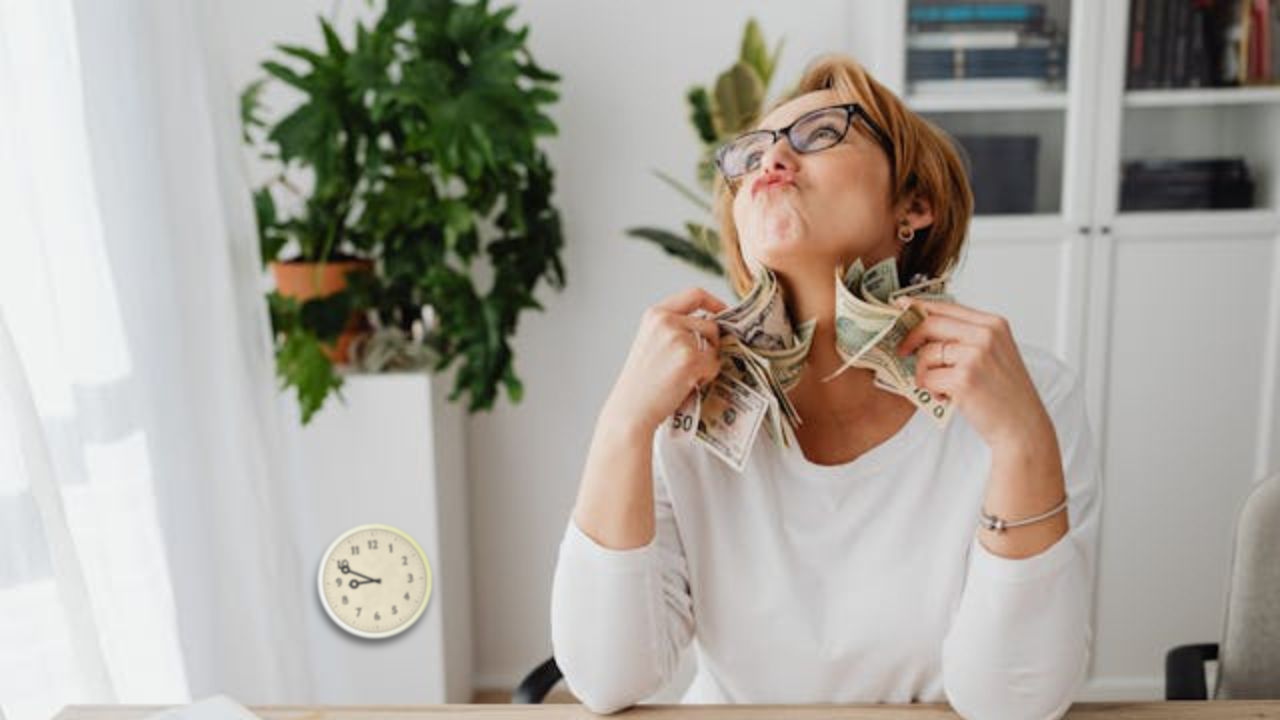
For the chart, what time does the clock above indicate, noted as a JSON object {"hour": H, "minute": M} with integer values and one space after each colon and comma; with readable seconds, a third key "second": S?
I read {"hour": 8, "minute": 49}
